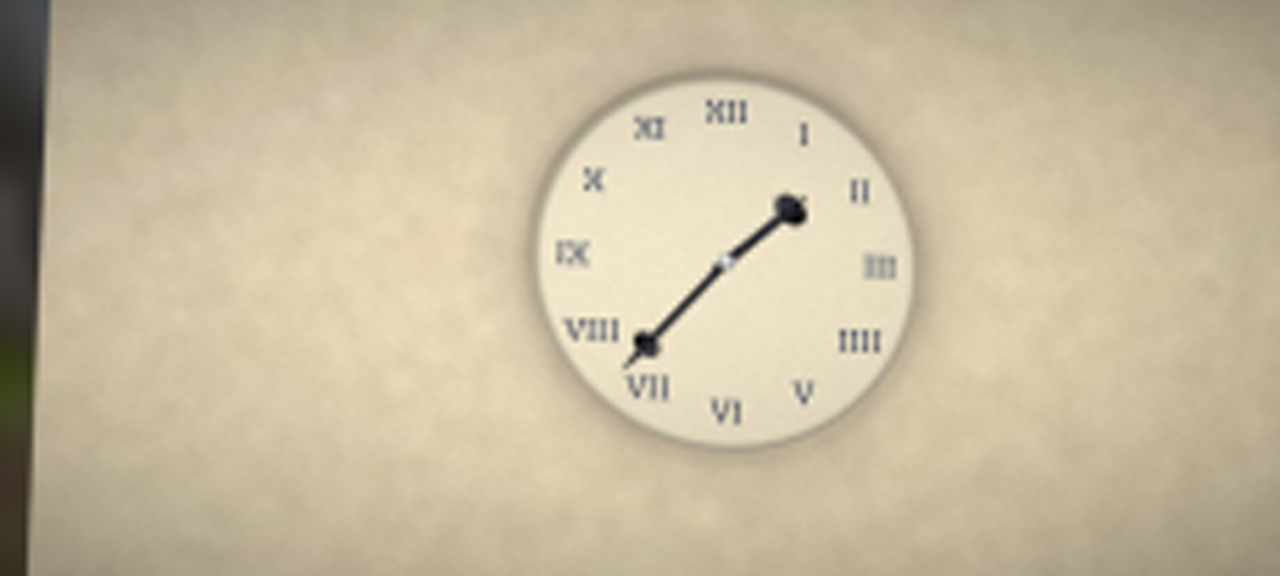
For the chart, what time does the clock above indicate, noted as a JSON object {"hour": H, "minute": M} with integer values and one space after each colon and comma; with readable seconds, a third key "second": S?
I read {"hour": 1, "minute": 37}
